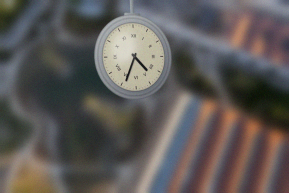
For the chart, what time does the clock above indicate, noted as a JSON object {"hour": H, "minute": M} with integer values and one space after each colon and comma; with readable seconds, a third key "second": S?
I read {"hour": 4, "minute": 34}
